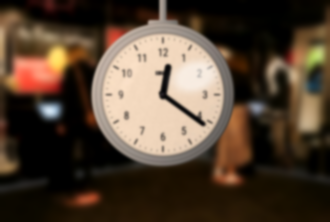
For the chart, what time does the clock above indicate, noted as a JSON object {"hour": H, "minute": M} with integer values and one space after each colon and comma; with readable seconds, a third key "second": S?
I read {"hour": 12, "minute": 21}
